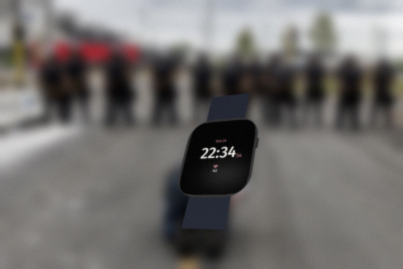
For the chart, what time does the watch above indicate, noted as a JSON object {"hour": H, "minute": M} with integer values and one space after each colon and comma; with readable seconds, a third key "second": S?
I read {"hour": 22, "minute": 34}
